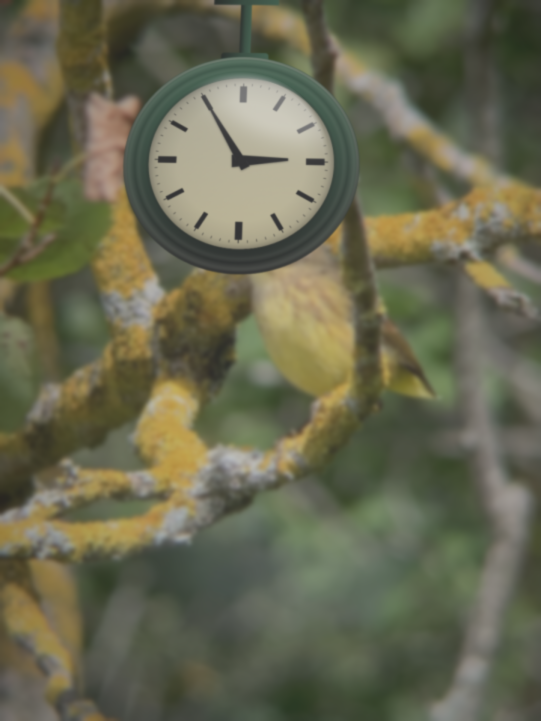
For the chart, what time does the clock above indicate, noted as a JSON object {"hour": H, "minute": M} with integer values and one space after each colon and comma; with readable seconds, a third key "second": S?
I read {"hour": 2, "minute": 55}
